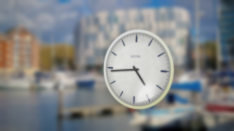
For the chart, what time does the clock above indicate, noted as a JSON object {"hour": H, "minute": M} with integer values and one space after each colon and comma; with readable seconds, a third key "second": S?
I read {"hour": 4, "minute": 44}
